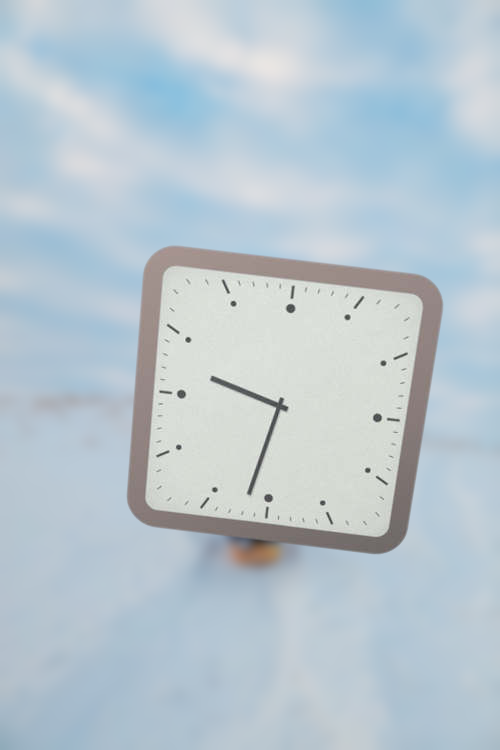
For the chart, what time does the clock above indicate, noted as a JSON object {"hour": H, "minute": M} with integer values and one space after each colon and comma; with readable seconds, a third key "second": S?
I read {"hour": 9, "minute": 32}
